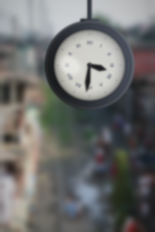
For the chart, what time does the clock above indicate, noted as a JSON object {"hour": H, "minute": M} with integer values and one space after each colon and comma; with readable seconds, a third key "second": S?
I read {"hour": 3, "minute": 31}
